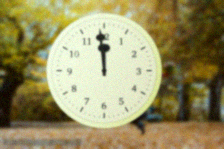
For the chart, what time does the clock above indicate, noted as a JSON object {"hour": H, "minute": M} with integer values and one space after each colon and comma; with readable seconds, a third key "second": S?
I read {"hour": 11, "minute": 59}
